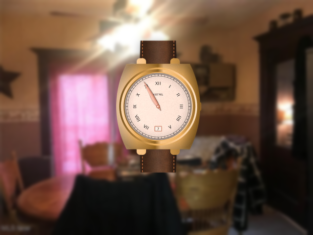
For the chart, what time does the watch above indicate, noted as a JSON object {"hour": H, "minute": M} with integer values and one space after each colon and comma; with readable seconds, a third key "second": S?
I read {"hour": 10, "minute": 55}
